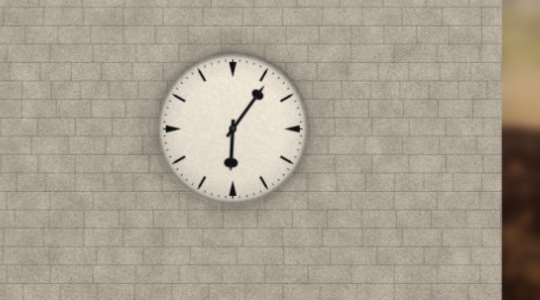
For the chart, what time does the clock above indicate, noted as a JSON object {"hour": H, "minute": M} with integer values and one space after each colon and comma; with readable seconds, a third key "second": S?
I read {"hour": 6, "minute": 6}
